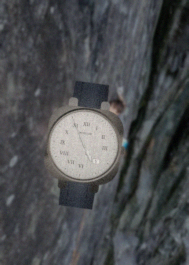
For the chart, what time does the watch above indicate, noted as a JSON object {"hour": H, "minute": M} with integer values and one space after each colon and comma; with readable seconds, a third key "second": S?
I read {"hour": 4, "minute": 55}
